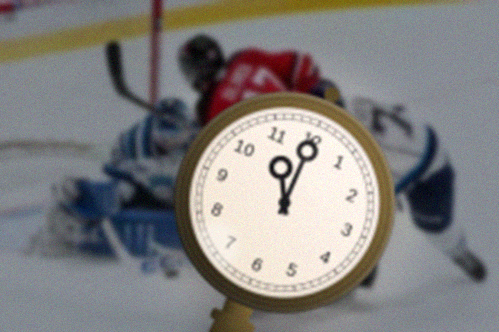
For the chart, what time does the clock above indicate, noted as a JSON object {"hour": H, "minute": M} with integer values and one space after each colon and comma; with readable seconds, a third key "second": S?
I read {"hour": 11, "minute": 0}
